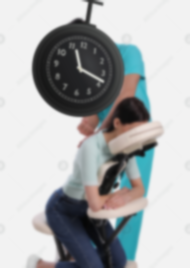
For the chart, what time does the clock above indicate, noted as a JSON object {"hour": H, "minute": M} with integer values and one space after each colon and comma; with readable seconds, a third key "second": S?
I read {"hour": 11, "minute": 18}
